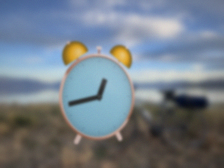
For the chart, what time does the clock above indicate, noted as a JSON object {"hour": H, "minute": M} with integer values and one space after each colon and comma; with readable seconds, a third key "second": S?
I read {"hour": 12, "minute": 43}
